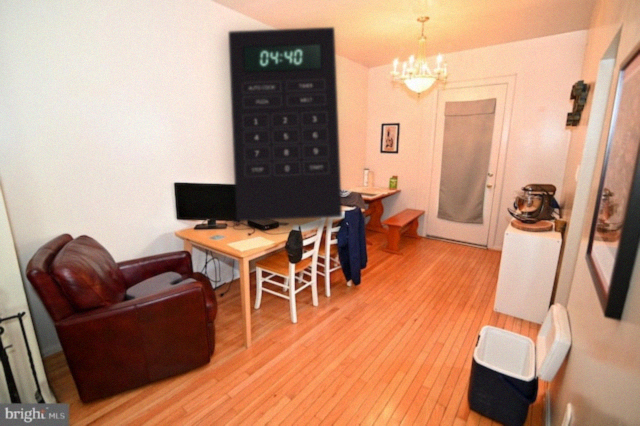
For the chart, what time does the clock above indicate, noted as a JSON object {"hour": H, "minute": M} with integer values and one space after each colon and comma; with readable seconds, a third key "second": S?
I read {"hour": 4, "minute": 40}
